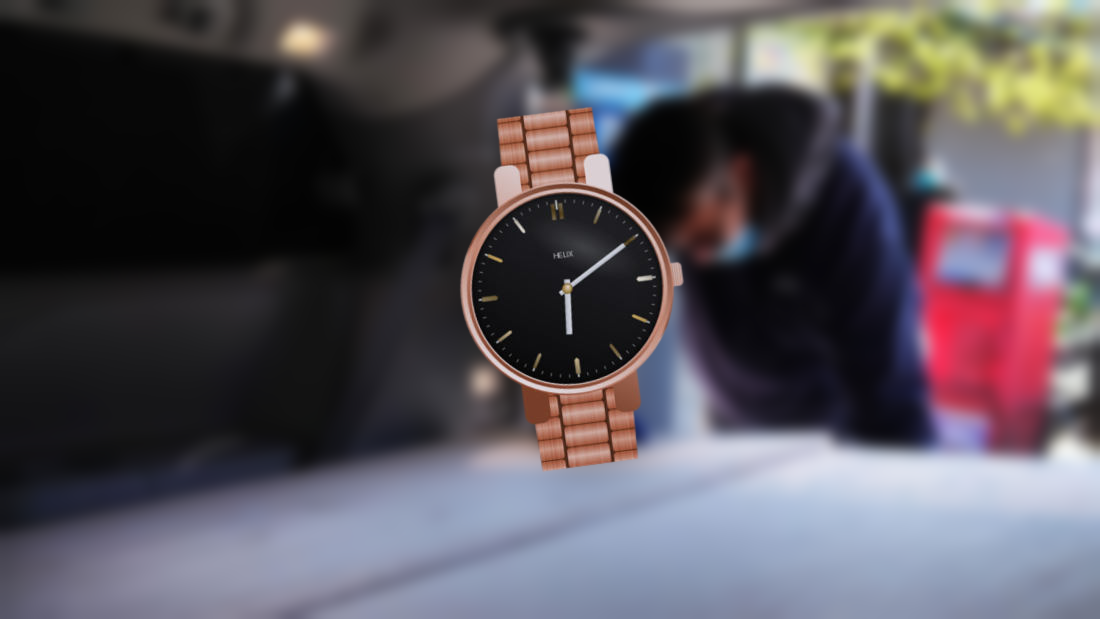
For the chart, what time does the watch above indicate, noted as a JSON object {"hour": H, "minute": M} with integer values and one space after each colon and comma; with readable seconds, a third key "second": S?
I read {"hour": 6, "minute": 10}
